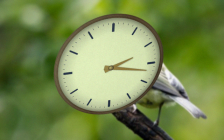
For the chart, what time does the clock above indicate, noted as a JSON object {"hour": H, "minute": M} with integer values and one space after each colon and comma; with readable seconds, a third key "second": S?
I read {"hour": 2, "minute": 17}
